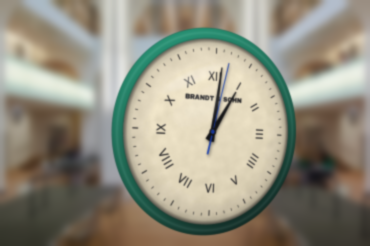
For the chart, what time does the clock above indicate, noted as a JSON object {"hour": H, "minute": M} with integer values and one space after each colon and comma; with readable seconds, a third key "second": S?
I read {"hour": 1, "minute": 1, "second": 2}
